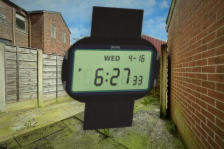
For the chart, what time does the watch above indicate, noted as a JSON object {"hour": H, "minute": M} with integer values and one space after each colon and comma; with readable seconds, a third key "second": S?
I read {"hour": 6, "minute": 27, "second": 33}
